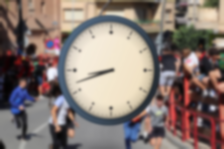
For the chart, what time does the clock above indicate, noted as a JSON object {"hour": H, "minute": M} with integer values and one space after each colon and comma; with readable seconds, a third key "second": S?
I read {"hour": 8, "minute": 42}
